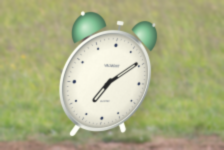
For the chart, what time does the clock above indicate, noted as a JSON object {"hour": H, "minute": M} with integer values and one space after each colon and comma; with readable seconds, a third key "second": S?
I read {"hour": 7, "minute": 9}
